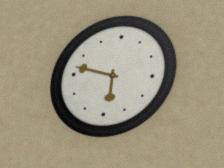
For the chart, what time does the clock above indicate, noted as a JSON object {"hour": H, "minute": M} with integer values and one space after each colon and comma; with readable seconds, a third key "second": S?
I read {"hour": 5, "minute": 47}
